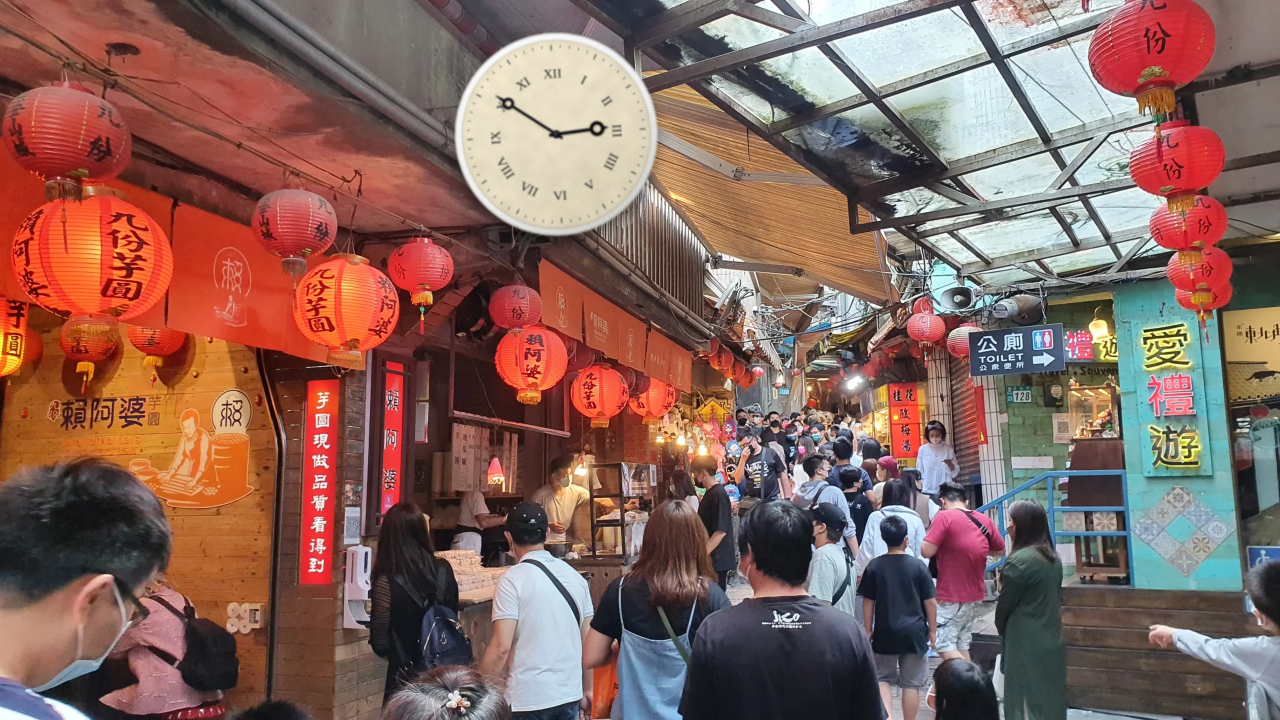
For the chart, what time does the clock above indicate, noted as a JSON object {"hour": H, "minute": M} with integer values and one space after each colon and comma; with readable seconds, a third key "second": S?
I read {"hour": 2, "minute": 51}
